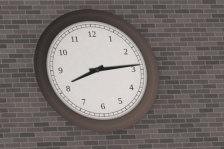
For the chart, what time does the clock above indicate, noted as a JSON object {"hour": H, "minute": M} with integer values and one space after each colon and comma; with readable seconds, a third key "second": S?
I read {"hour": 8, "minute": 14}
